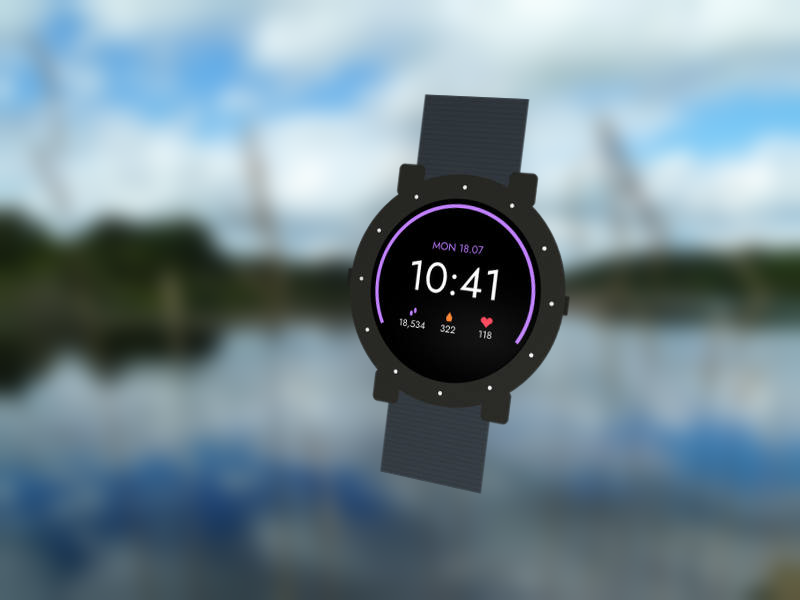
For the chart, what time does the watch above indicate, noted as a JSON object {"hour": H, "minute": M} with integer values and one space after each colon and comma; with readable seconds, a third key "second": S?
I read {"hour": 10, "minute": 41}
